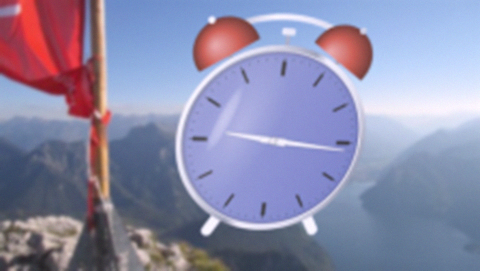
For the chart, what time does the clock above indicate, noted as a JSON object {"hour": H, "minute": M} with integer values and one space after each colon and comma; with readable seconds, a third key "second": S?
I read {"hour": 9, "minute": 16}
